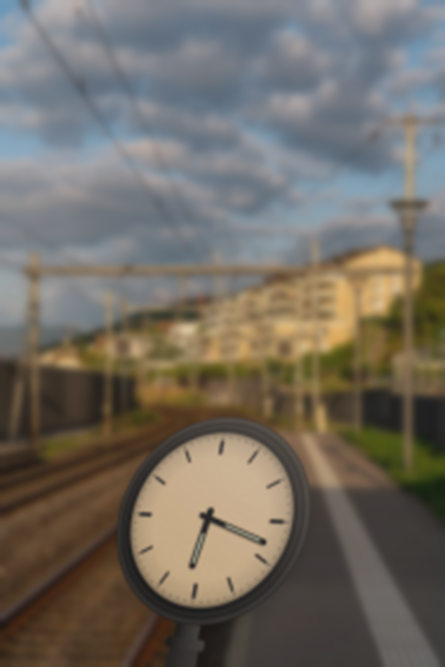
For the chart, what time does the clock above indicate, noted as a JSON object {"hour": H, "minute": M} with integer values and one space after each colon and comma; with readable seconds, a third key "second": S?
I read {"hour": 6, "minute": 18}
